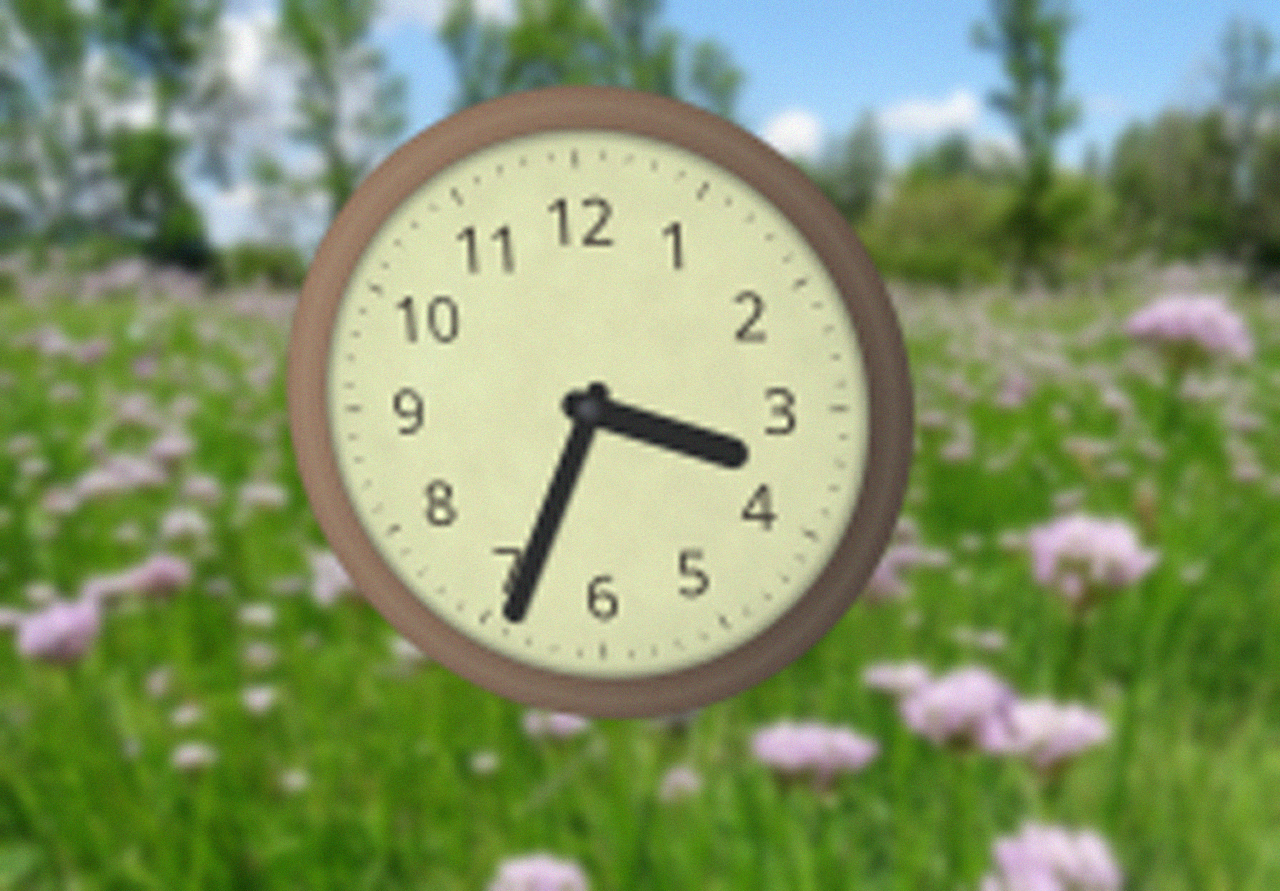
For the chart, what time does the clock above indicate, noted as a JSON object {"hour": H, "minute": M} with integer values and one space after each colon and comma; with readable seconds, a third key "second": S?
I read {"hour": 3, "minute": 34}
